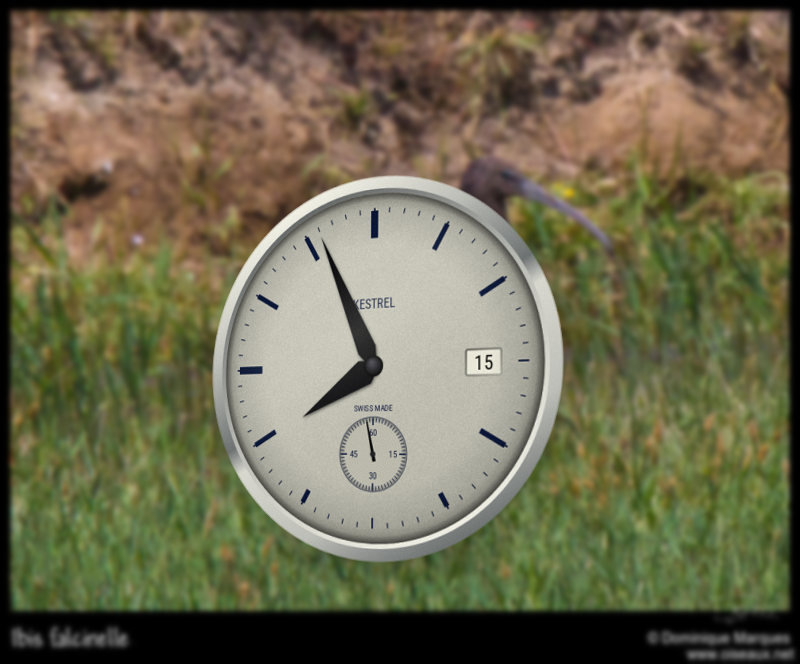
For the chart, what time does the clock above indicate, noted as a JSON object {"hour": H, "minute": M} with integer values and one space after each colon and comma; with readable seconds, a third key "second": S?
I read {"hour": 7, "minute": 55, "second": 58}
